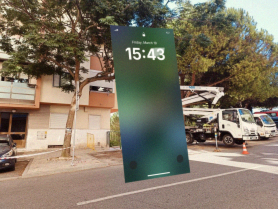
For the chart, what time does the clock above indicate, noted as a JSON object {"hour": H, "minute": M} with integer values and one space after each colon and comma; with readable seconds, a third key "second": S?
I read {"hour": 15, "minute": 43}
